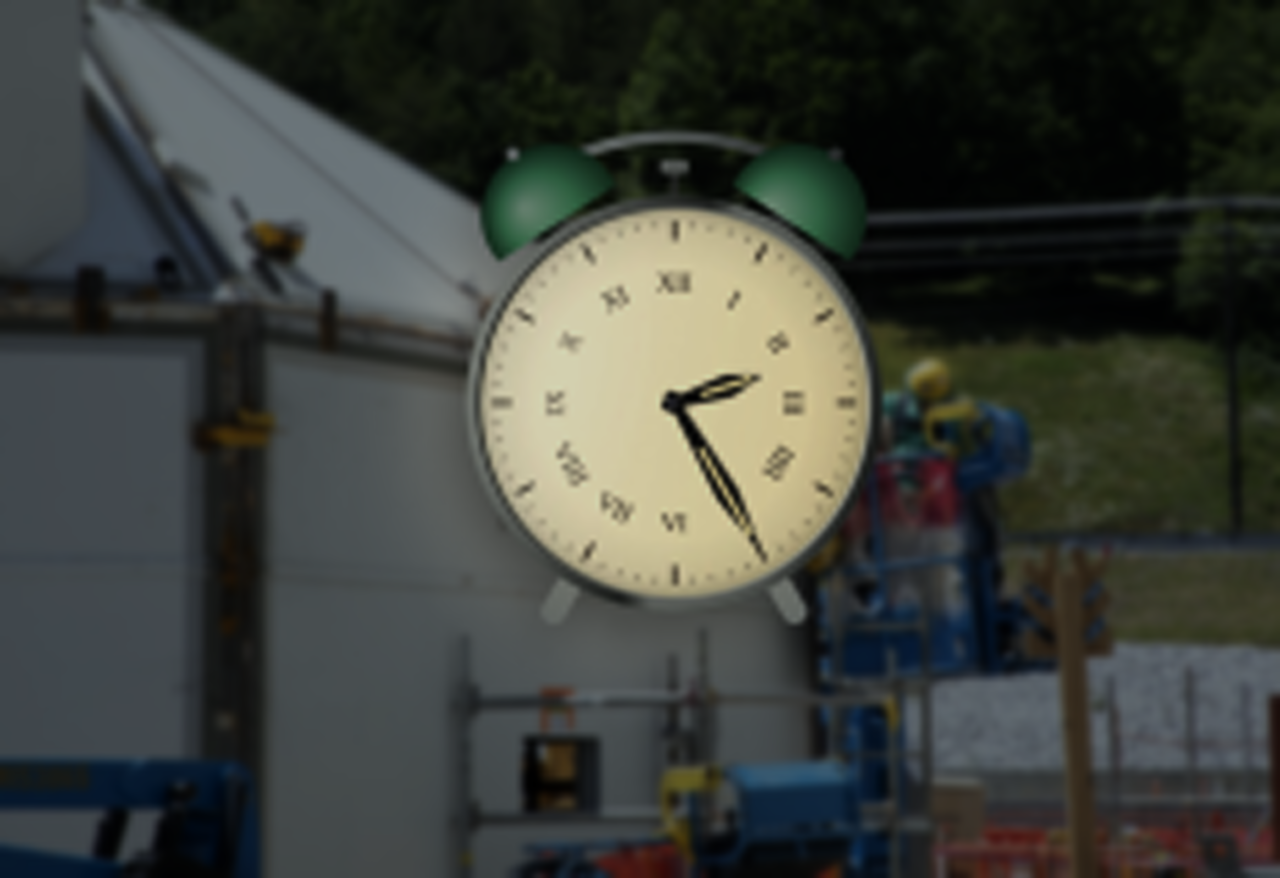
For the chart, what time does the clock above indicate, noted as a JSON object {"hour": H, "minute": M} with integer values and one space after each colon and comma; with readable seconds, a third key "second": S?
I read {"hour": 2, "minute": 25}
